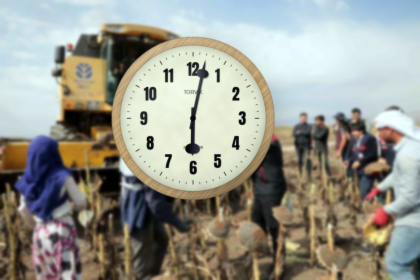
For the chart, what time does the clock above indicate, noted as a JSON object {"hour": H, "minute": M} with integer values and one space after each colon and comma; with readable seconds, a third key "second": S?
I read {"hour": 6, "minute": 2}
